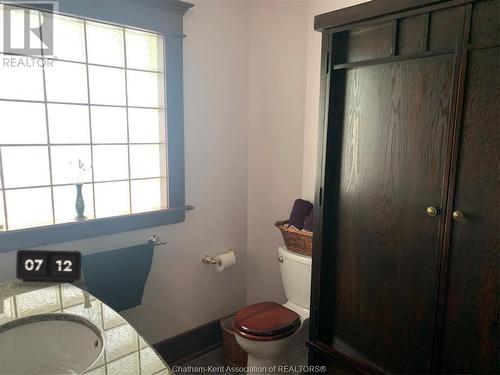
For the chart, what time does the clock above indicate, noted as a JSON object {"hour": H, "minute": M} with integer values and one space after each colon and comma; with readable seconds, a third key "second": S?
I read {"hour": 7, "minute": 12}
